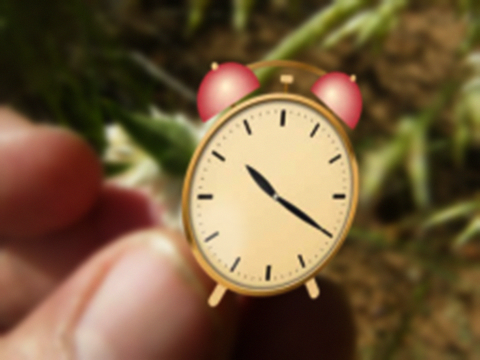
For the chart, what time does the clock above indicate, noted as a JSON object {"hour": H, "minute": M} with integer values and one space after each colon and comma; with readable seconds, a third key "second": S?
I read {"hour": 10, "minute": 20}
